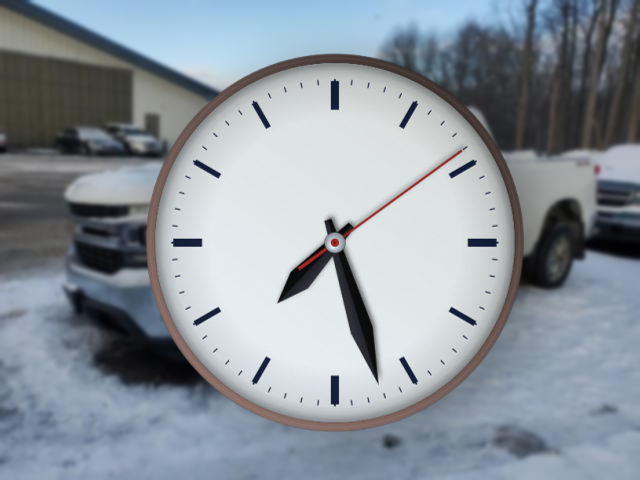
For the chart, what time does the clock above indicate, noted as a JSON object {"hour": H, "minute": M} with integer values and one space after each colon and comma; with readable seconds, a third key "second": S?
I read {"hour": 7, "minute": 27, "second": 9}
